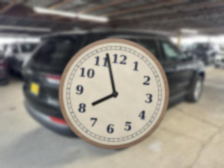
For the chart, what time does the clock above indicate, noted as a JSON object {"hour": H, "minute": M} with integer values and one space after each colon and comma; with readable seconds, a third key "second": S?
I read {"hour": 7, "minute": 57}
